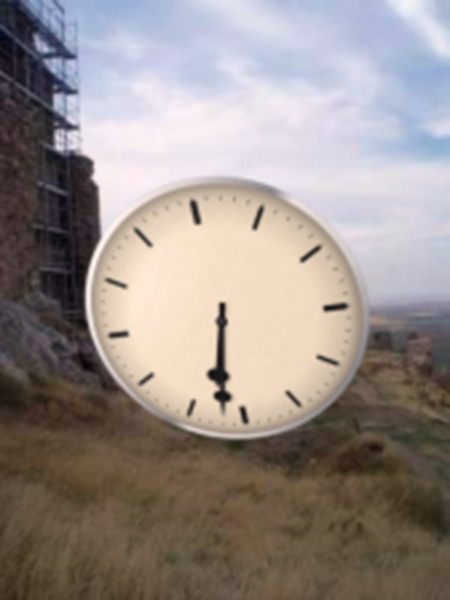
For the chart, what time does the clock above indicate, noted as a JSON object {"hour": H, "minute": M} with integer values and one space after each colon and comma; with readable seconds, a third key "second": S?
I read {"hour": 6, "minute": 32}
